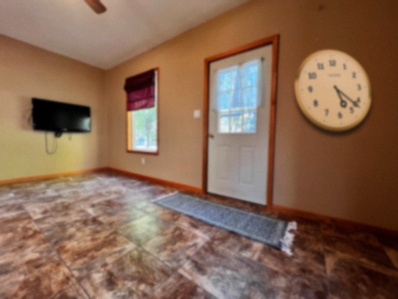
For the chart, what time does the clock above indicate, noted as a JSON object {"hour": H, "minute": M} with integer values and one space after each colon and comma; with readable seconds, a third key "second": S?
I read {"hour": 5, "minute": 22}
